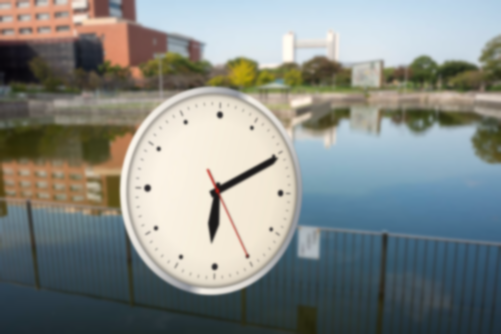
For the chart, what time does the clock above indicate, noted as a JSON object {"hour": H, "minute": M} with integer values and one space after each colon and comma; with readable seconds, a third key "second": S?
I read {"hour": 6, "minute": 10, "second": 25}
